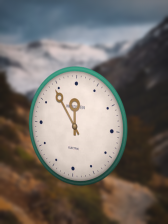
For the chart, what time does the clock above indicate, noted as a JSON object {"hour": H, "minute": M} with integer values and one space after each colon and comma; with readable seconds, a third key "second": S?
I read {"hour": 11, "minute": 54}
